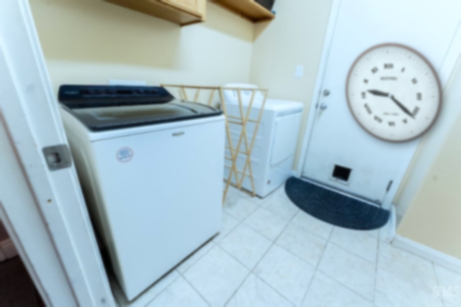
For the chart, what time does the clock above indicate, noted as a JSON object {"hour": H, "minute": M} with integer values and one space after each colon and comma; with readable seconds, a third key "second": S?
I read {"hour": 9, "minute": 22}
